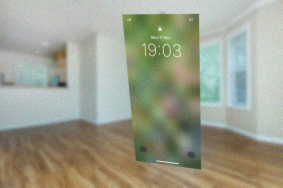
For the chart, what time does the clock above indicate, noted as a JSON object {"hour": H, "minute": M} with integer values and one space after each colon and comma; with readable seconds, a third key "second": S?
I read {"hour": 19, "minute": 3}
